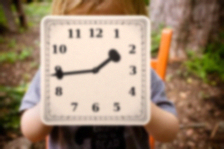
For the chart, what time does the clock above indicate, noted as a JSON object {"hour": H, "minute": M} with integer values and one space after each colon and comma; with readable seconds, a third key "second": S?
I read {"hour": 1, "minute": 44}
